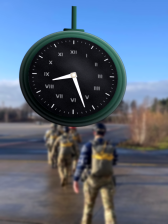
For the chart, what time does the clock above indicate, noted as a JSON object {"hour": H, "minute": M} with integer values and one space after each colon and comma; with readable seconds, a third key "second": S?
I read {"hour": 8, "minute": 27}
